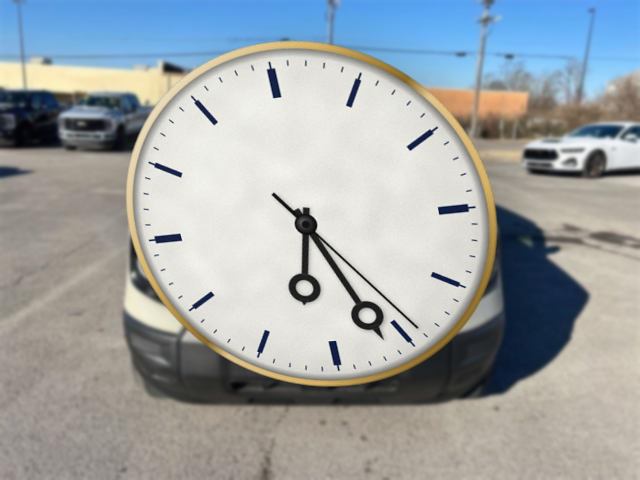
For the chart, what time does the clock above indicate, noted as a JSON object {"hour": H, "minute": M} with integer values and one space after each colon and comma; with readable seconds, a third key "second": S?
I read {"hour": 6, "minute": 26, "second": 24}
